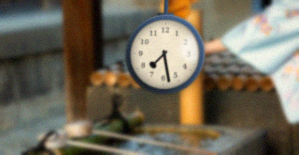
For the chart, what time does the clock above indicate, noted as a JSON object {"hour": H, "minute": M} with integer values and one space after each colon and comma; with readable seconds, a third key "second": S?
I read {"hour": 7, "minute": 28}
